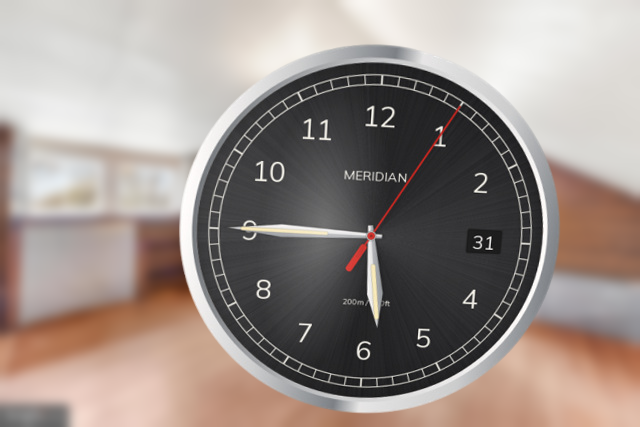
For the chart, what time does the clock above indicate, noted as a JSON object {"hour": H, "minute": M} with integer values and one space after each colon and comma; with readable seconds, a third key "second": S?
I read {"hour": 5, "minute": 45, "second": 5}
